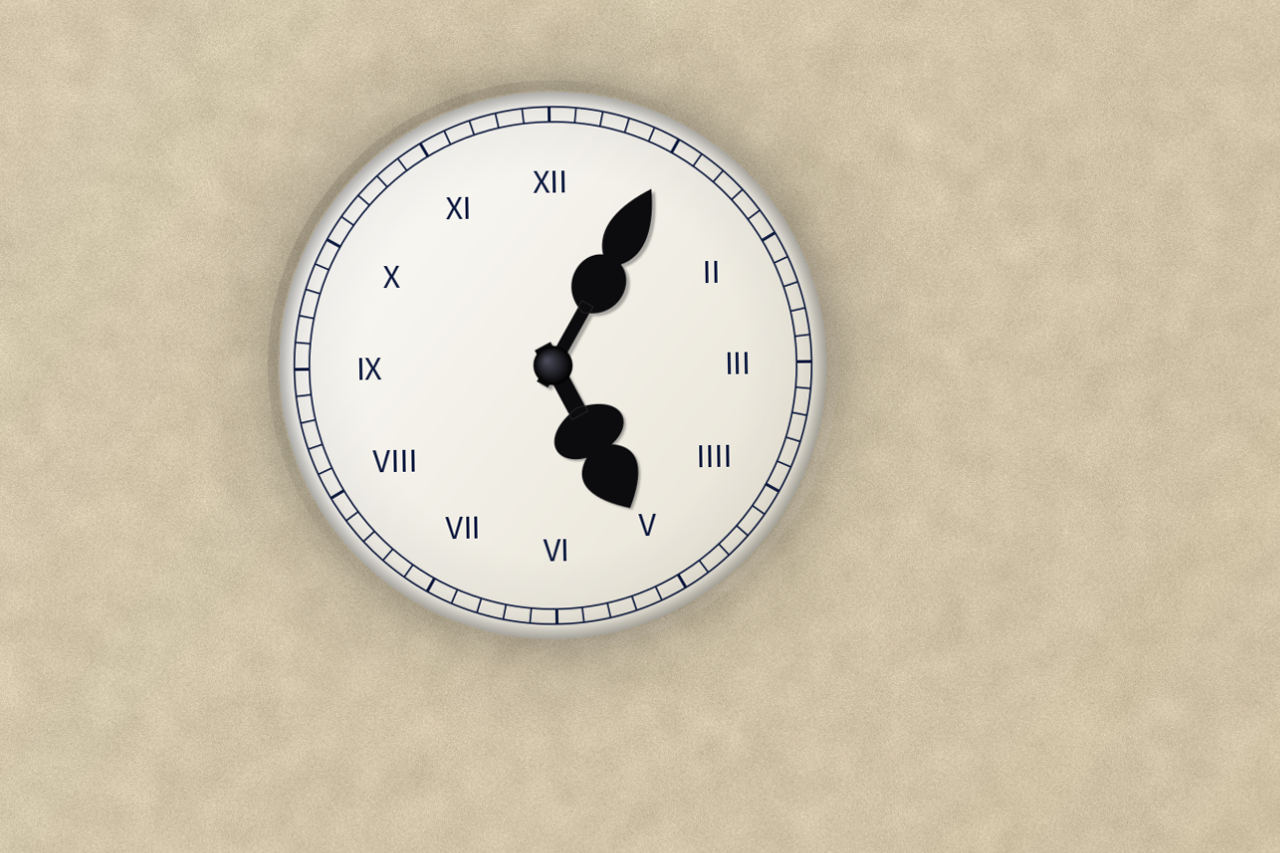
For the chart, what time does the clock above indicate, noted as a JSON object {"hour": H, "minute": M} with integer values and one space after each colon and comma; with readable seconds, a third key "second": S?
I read {"hour": 5, "minute": 5}
